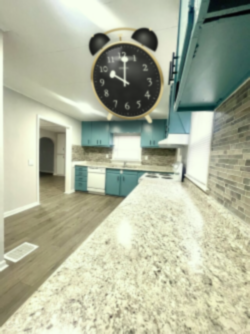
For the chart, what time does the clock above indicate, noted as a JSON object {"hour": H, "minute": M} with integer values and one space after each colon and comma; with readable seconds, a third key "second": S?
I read {"hour": 10, "minute": 1}
